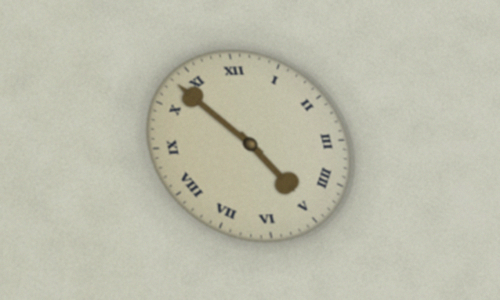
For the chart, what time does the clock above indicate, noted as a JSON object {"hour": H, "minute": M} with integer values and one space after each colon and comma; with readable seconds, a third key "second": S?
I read {"hour": 4, "minute": 53}
